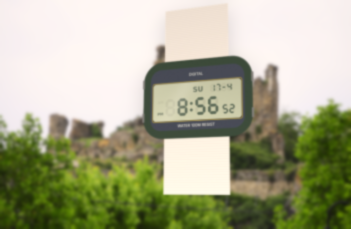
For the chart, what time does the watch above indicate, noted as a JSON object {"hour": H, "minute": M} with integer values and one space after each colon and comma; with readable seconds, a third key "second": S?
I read {"hour": 8, "minute": 56}
